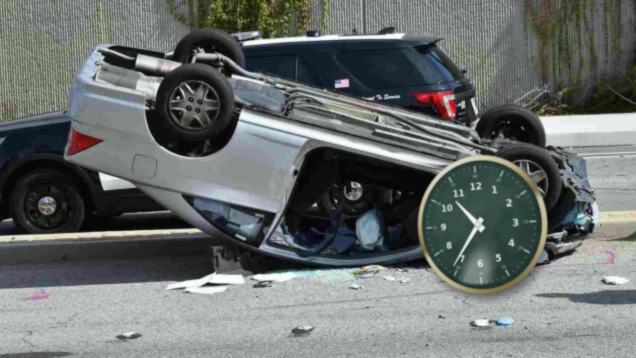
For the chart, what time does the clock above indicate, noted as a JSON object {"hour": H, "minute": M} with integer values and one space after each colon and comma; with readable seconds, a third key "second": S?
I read {"hour": 10, "minute": 36}
